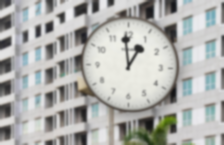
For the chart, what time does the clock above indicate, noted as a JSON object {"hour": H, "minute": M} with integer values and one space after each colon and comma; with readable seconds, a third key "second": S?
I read {"hour": 12, "minute": 59}
